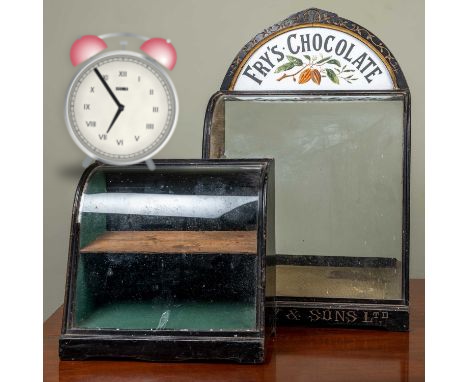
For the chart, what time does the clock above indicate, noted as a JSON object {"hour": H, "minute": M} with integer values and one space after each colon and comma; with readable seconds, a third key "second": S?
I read {"hour": 6, "minute": 54}
